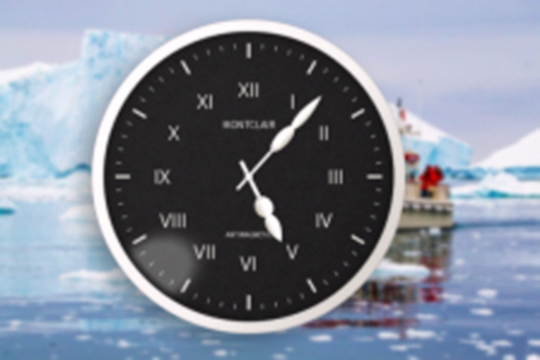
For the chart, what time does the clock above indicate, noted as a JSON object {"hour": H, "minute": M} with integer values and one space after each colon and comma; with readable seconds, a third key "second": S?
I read {"hour": 5, "minute": 7}
